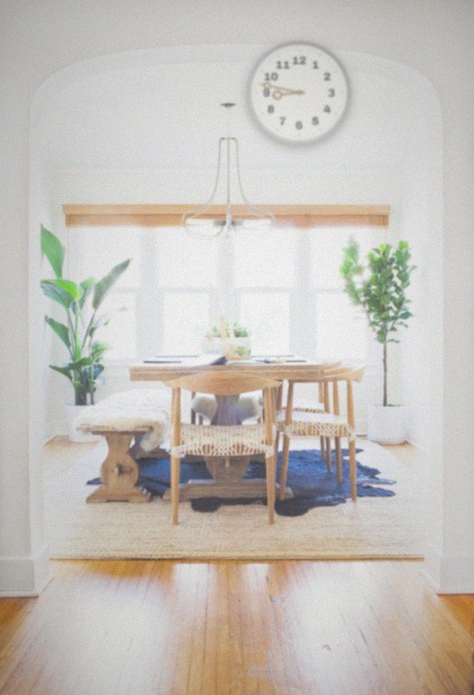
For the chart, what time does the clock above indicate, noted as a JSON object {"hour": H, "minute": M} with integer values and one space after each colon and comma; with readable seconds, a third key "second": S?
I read {"hour": 8, "minute": 47}
